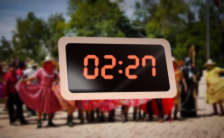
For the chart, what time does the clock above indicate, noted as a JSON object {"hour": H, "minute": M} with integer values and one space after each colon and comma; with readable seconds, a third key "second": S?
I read {"hour": 2, "minute": 27}
